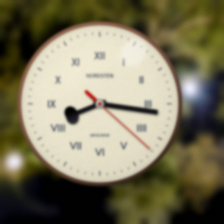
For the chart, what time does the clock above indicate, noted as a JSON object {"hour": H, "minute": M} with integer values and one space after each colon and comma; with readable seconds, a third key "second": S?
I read {"hour": 8, "minute": 16, "second": 22}
